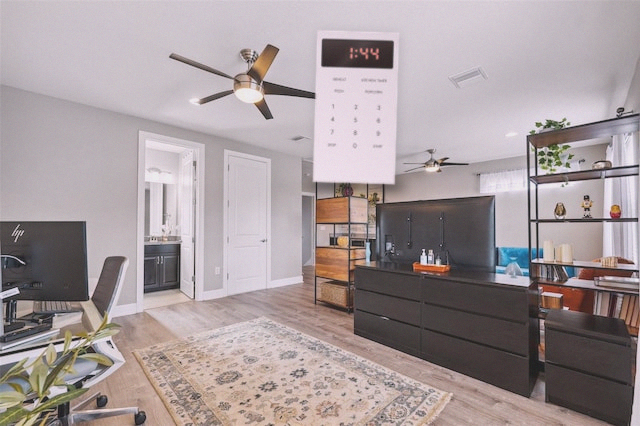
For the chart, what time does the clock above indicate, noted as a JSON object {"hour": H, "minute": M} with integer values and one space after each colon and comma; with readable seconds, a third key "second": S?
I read {"hour": 1, "minute": 44}
